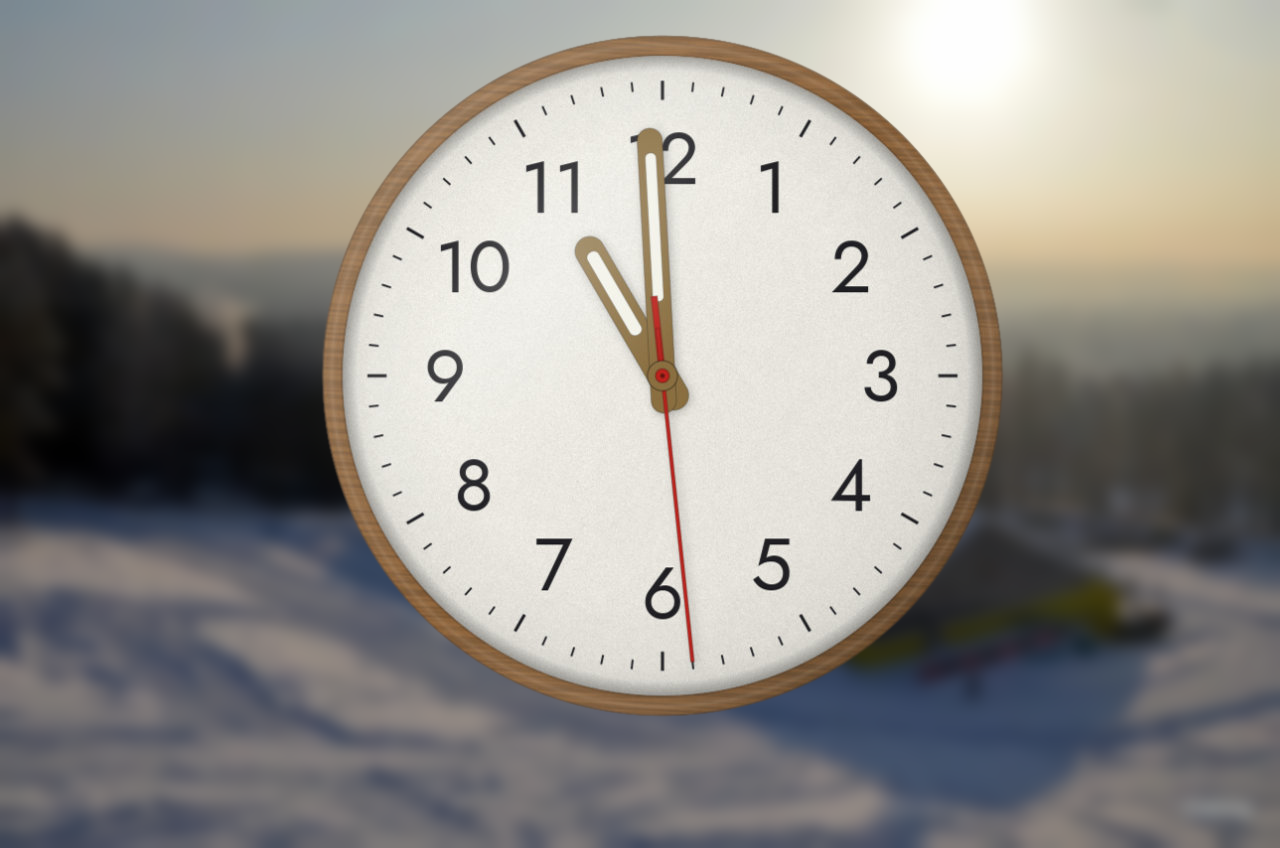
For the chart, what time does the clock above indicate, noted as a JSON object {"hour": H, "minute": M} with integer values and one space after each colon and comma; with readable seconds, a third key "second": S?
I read {"hour": 10, "minute": 59, "second": 29}
